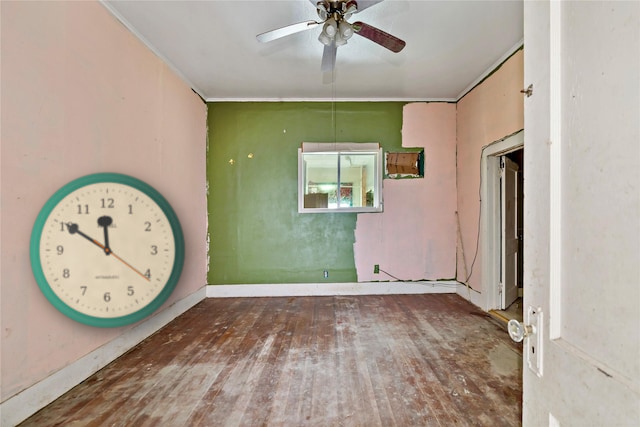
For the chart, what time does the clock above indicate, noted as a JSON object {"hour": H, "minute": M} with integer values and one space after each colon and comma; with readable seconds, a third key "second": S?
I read {"hour": 11, "minute": 50, "second": 21}
